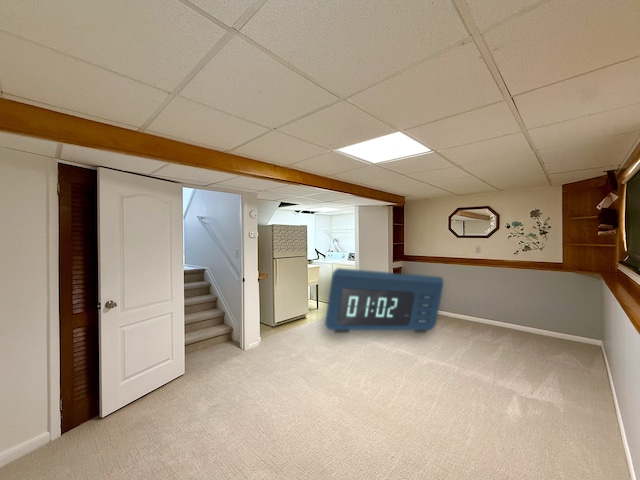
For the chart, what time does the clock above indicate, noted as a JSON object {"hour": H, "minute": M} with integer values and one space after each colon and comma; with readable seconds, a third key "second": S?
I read {"hour": 1, "minute": 2}
